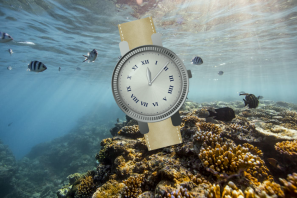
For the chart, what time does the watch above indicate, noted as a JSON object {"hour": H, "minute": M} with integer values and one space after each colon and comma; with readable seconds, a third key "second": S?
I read {"hour": 12, "minute": 9}
